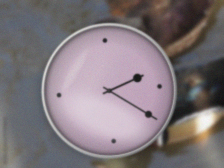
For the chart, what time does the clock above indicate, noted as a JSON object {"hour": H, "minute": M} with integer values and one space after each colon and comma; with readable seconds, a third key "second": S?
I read {"hour": 2, "minute": 21}
